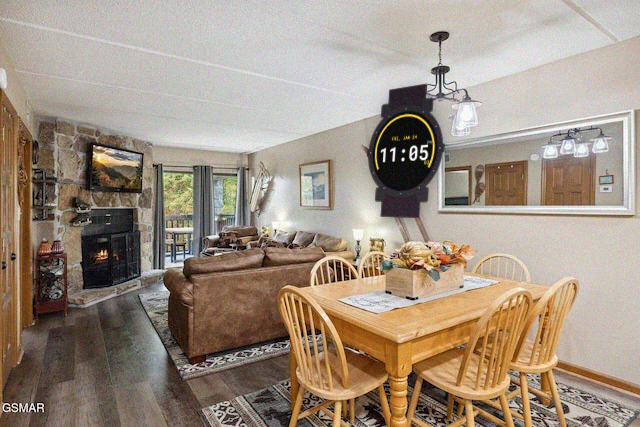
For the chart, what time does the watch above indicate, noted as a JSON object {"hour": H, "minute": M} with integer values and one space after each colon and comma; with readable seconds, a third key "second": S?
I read {"hour": 11, "minute": 5}
